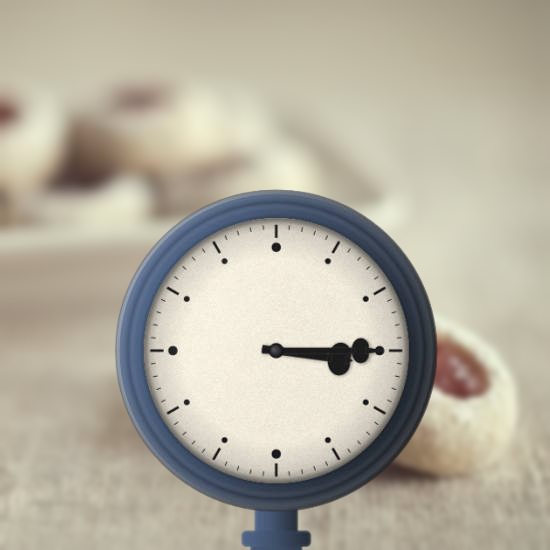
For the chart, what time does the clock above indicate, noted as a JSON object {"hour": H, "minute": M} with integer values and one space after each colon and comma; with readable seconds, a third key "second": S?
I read {"hour": 3, "minute": 15}
